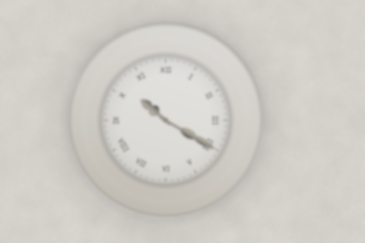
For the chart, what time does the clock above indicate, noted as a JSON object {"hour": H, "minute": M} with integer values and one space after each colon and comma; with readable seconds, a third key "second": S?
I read {"hour": 10, "minute": 20}
